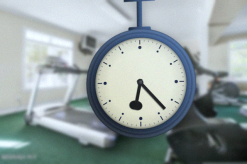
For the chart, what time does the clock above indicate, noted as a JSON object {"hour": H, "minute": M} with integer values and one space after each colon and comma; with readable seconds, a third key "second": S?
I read {"hour": 6, "minute": 23}
